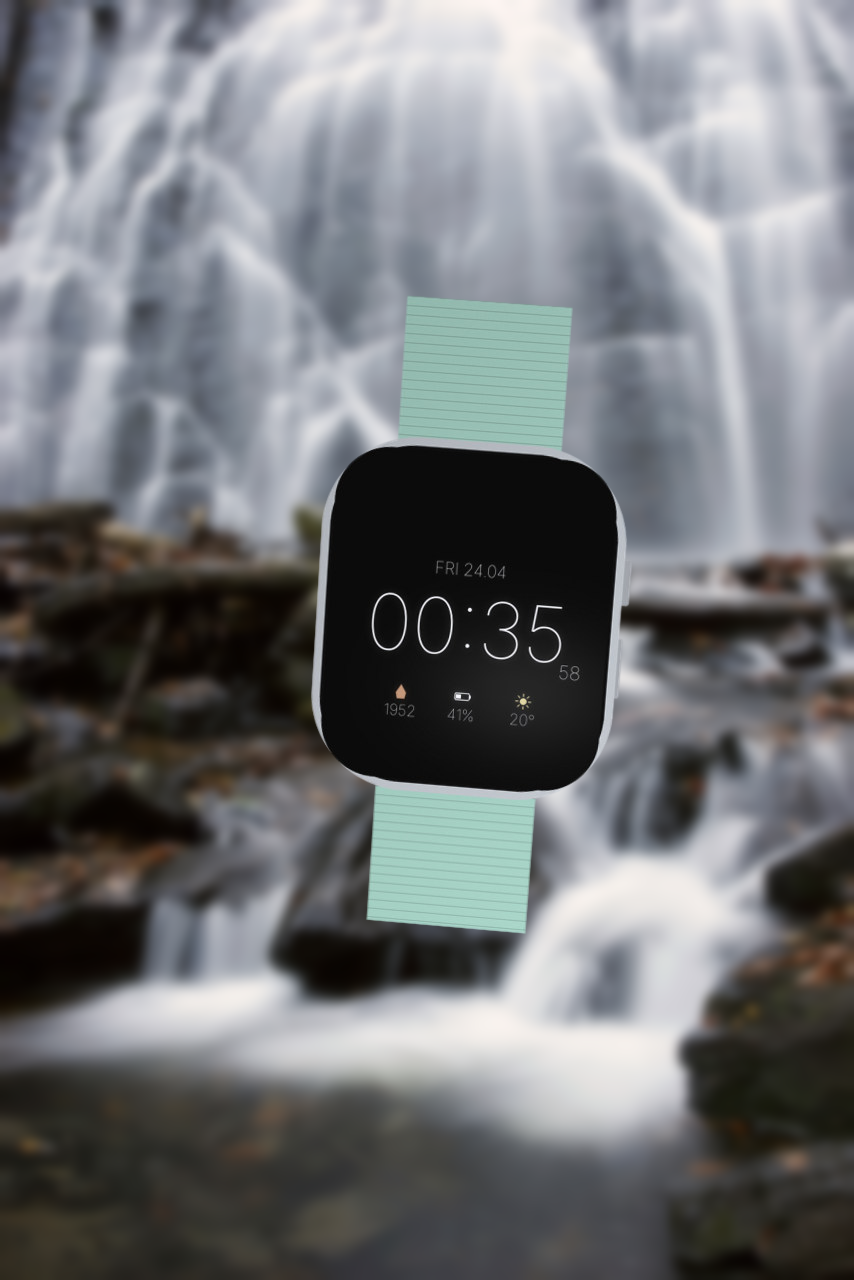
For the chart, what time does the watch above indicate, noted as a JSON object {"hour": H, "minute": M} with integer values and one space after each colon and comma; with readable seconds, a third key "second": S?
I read {"hour": 0, "minute": 35, "second": 58}
